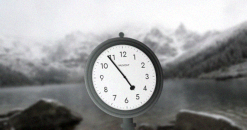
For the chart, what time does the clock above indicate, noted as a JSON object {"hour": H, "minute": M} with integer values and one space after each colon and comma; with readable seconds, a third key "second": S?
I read {"hour": 4, "minute": 54}
